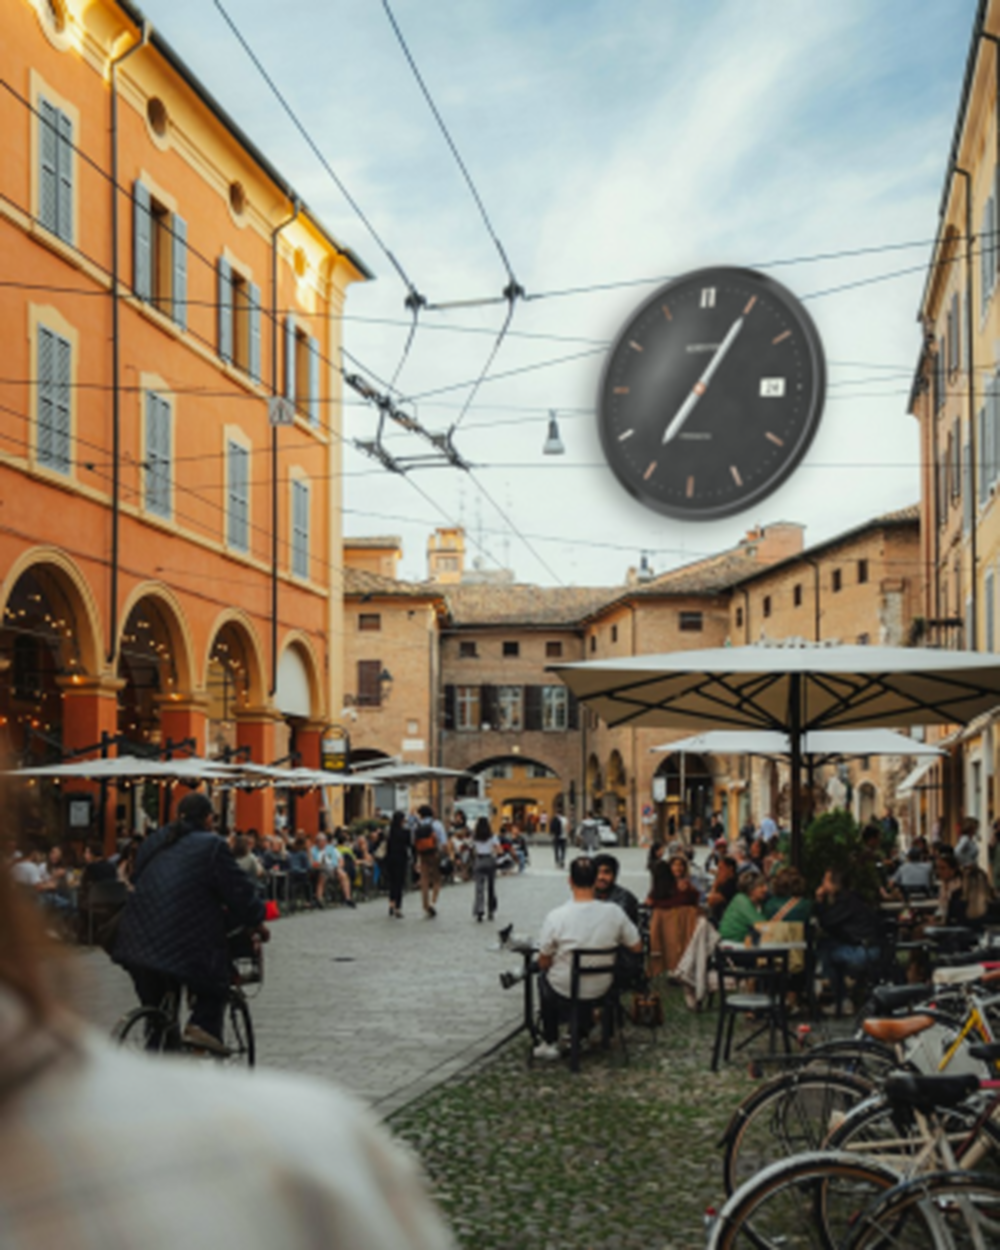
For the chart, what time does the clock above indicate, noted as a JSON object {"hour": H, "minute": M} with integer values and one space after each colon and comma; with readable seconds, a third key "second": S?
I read {"hour": 7, "minute": 5}
